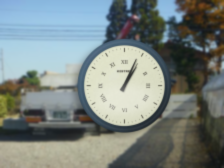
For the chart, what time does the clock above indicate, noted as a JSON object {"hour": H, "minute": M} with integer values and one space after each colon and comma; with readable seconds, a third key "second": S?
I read {"hour": 1, "minute": 4}
